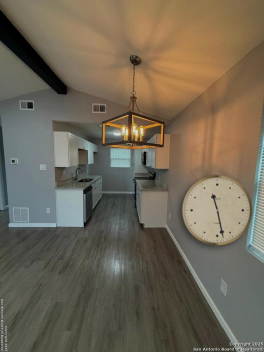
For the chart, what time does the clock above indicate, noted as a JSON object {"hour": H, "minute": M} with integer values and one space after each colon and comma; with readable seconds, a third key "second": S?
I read {"hour": 11, "minute": 28}
